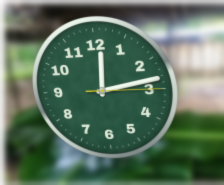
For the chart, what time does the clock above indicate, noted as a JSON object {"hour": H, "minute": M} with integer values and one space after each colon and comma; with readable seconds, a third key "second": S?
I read {"hour": 12, "minute": 13, "second": 15}
